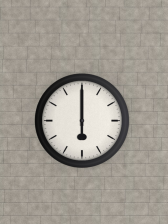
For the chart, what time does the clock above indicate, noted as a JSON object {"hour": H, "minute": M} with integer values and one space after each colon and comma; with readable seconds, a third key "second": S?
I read {"hour": 6, "minute": 0}
